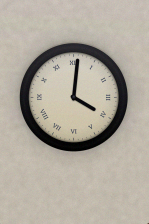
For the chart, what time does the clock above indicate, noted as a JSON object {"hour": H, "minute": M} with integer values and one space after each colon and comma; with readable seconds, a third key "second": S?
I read {"hour": 4, "minute": 1}
